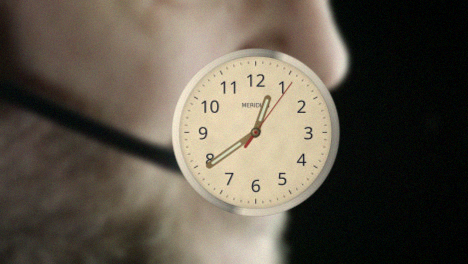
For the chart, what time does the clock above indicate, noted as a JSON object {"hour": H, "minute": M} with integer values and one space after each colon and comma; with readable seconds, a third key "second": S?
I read {"hour": 12, "minute": 39, "second": 6}
